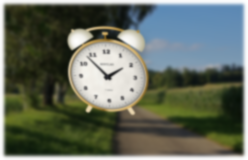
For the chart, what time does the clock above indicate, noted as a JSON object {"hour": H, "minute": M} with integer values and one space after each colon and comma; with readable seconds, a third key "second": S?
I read {"hour": 1, "minute": 53}
